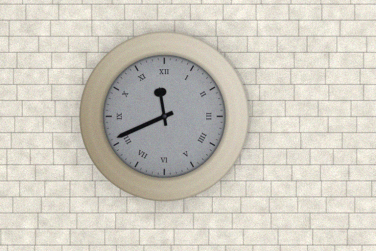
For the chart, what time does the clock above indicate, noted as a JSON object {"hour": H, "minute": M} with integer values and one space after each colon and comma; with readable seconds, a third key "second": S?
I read {"hour": 11, "minute": 41}
